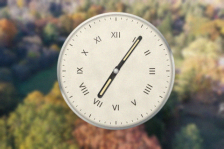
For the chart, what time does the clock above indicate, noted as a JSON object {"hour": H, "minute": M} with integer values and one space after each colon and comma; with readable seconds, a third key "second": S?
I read {"hour": 7, "minute": 6}
